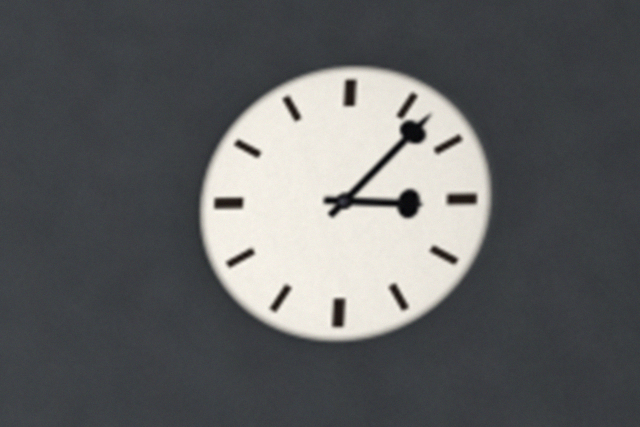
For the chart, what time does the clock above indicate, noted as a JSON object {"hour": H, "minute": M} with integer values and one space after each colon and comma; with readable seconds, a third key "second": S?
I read {"hour": 3, "minute": 7}
